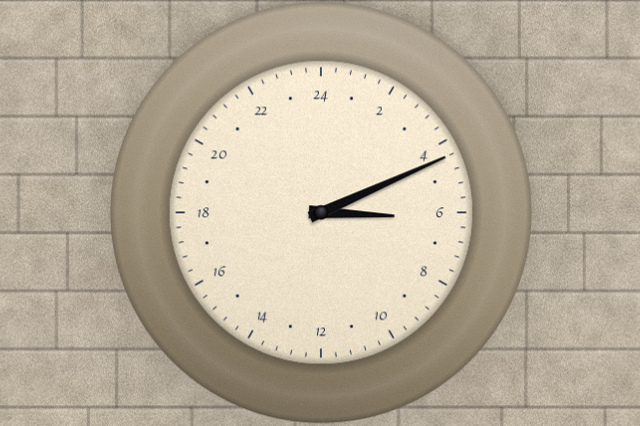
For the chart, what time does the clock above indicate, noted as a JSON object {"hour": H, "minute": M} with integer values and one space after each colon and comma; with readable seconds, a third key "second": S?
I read {"hour": 6, "minute": 11}
